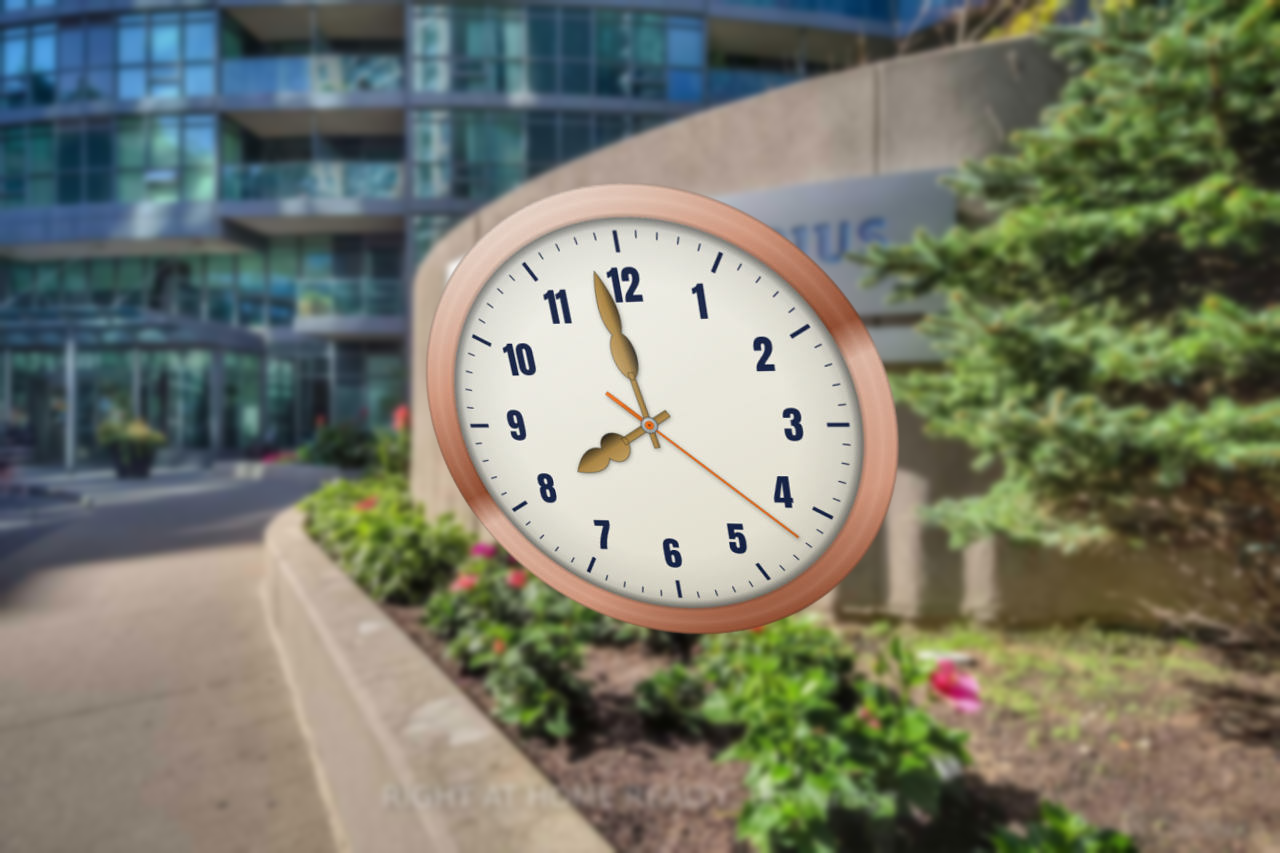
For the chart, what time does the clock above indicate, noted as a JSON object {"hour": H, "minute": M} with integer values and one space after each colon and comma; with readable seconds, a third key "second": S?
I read {"hour": 7, "minute": 58, "second": 22}
